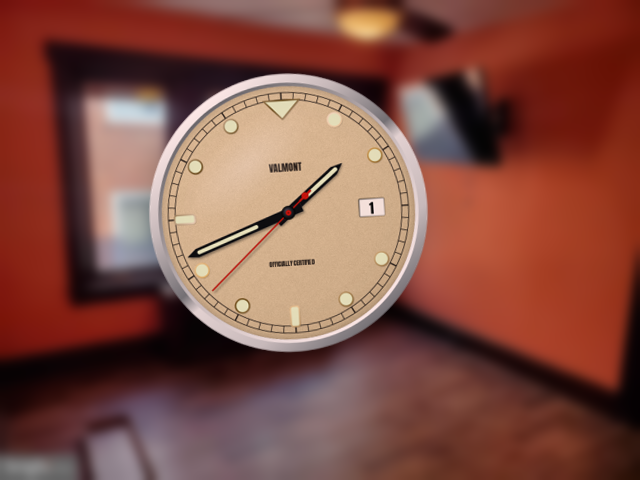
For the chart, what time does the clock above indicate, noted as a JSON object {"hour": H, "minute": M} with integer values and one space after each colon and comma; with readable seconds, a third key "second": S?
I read {"hour": 1, "minute": 41, "second": 38}
